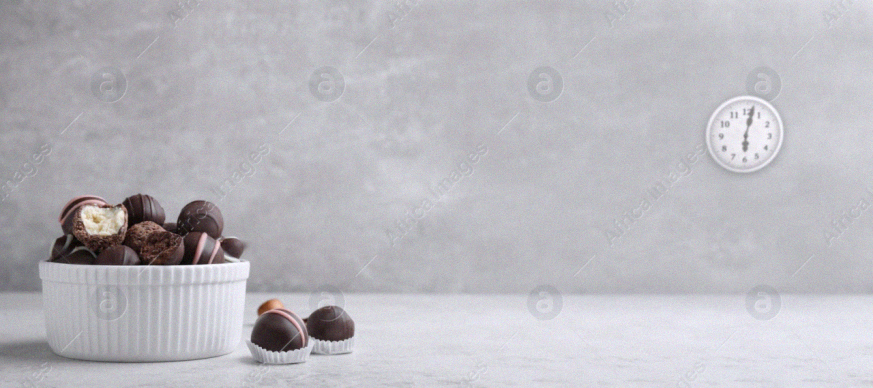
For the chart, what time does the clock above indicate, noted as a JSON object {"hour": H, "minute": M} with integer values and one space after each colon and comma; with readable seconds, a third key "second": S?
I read {"hour": 6, "minute": 2}
